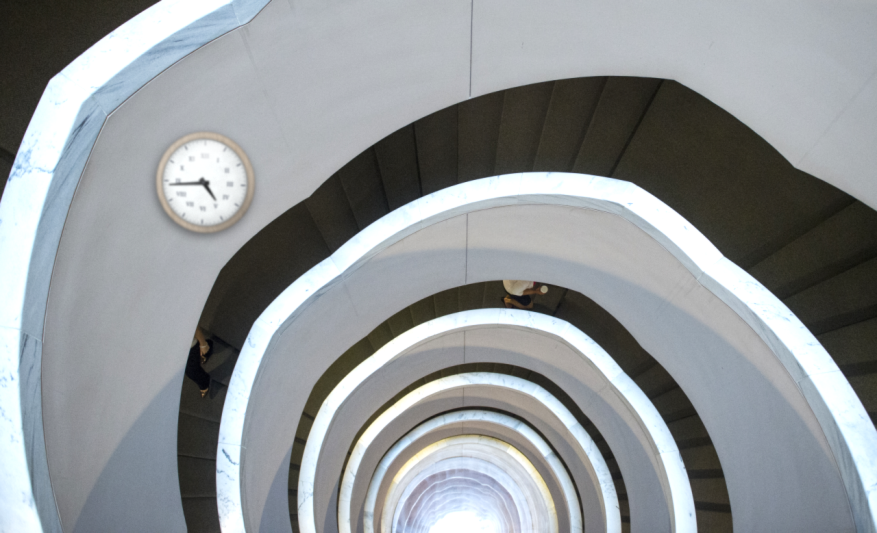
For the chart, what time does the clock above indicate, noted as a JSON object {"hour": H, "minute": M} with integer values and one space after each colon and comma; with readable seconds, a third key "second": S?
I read {"hour": 4, "minute": 44}
